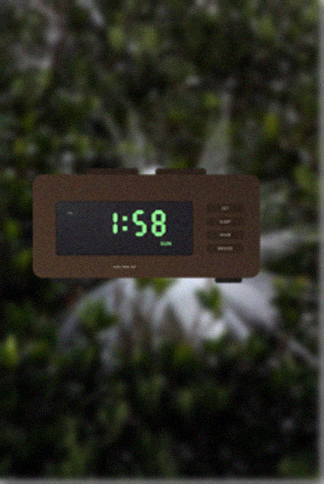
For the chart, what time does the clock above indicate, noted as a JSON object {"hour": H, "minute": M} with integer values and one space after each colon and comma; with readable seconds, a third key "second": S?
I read {"hour": 1, "minute": 58}
